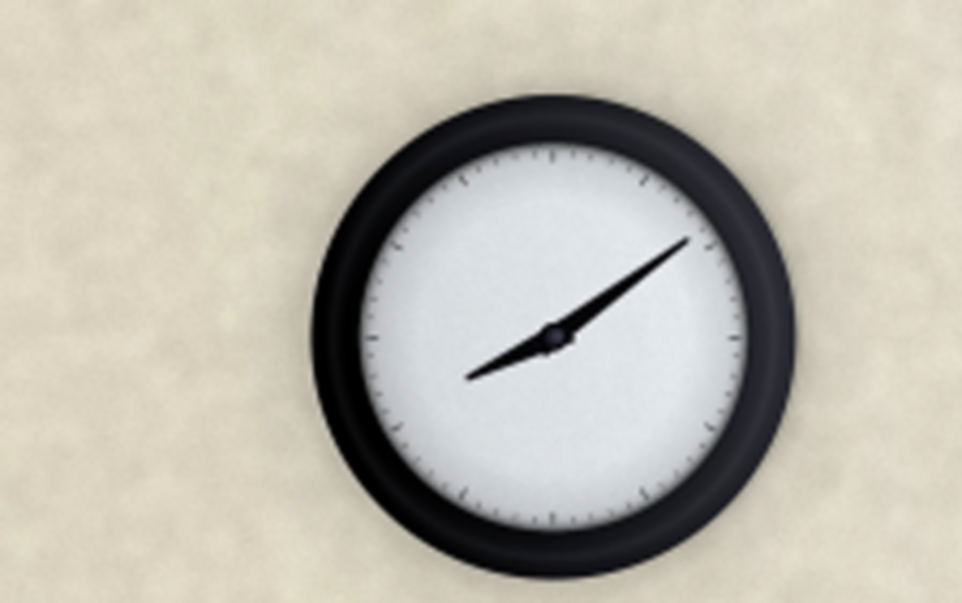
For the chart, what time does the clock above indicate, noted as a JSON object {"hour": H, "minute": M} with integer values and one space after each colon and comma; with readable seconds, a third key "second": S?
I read {"hour": 8, "minute": 9}
